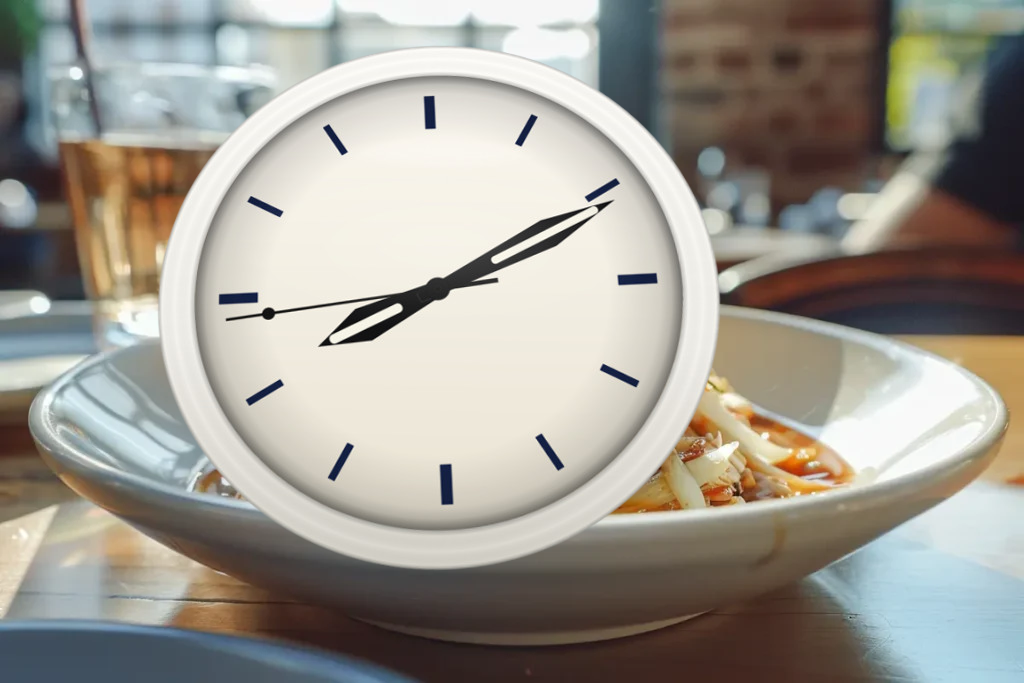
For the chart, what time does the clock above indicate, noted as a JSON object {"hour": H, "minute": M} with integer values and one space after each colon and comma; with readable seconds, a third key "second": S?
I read {"hour": 8, "minute": 10, "second": 44}
